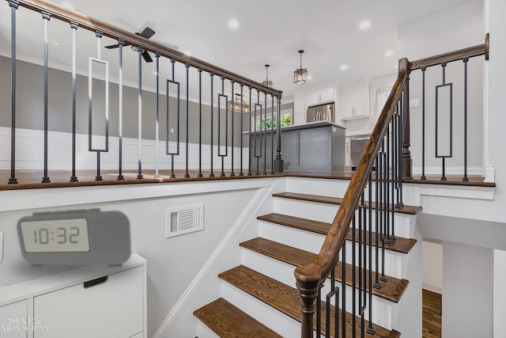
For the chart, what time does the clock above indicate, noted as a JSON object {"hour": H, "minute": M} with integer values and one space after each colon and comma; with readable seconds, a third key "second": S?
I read {"hour": 10, "minute": 32}
